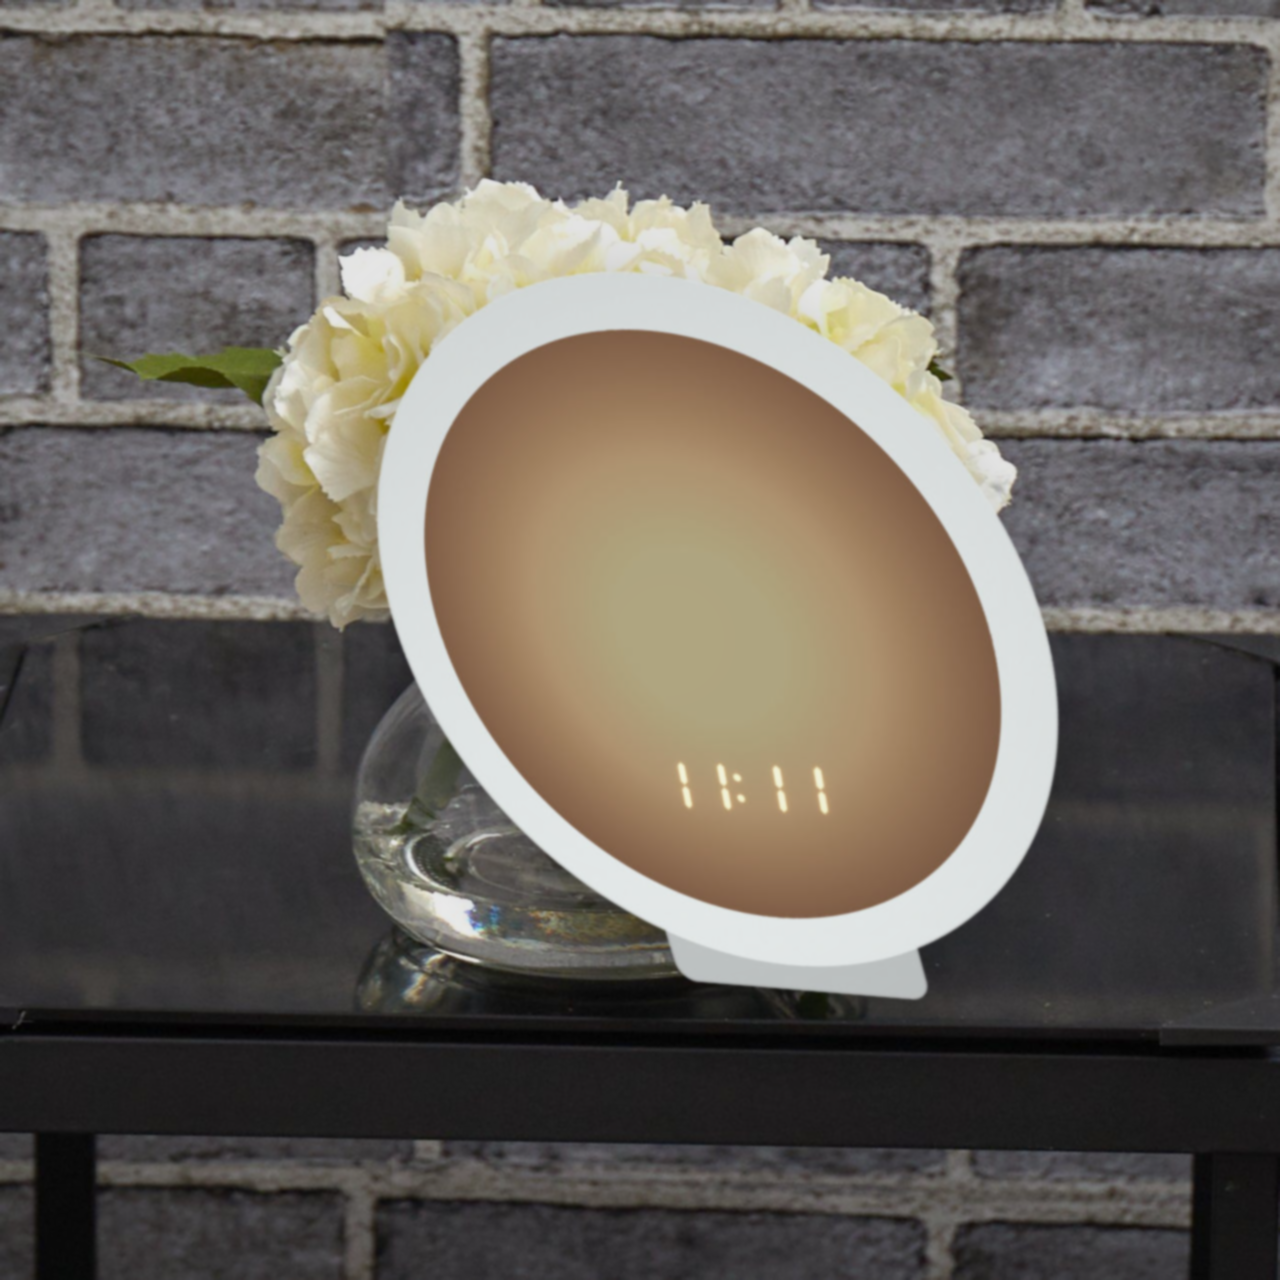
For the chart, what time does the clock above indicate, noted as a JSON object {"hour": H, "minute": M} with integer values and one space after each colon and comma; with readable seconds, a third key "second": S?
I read {"hour": 11, "minute": 11}
